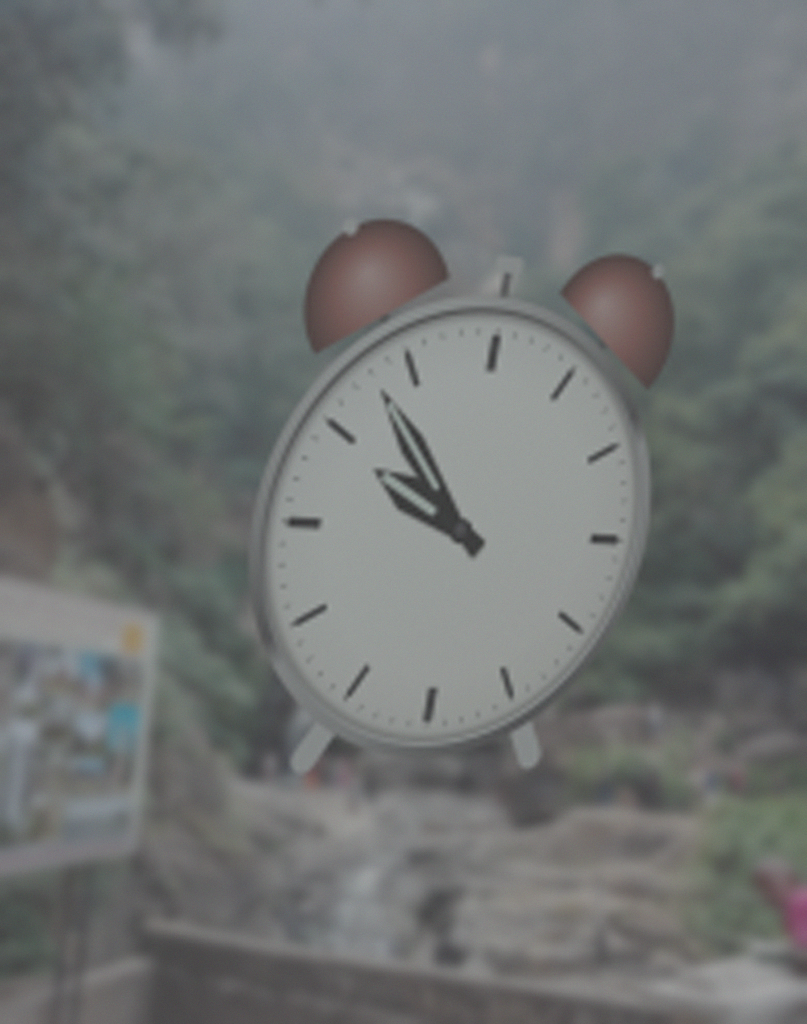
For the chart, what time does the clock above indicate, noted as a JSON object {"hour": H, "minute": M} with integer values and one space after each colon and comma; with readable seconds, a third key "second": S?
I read {"hour": 9, "minute": 53}
